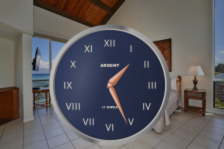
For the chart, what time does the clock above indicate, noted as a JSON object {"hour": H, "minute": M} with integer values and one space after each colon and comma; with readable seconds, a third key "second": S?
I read {"hour": 1, "minute": 26}
